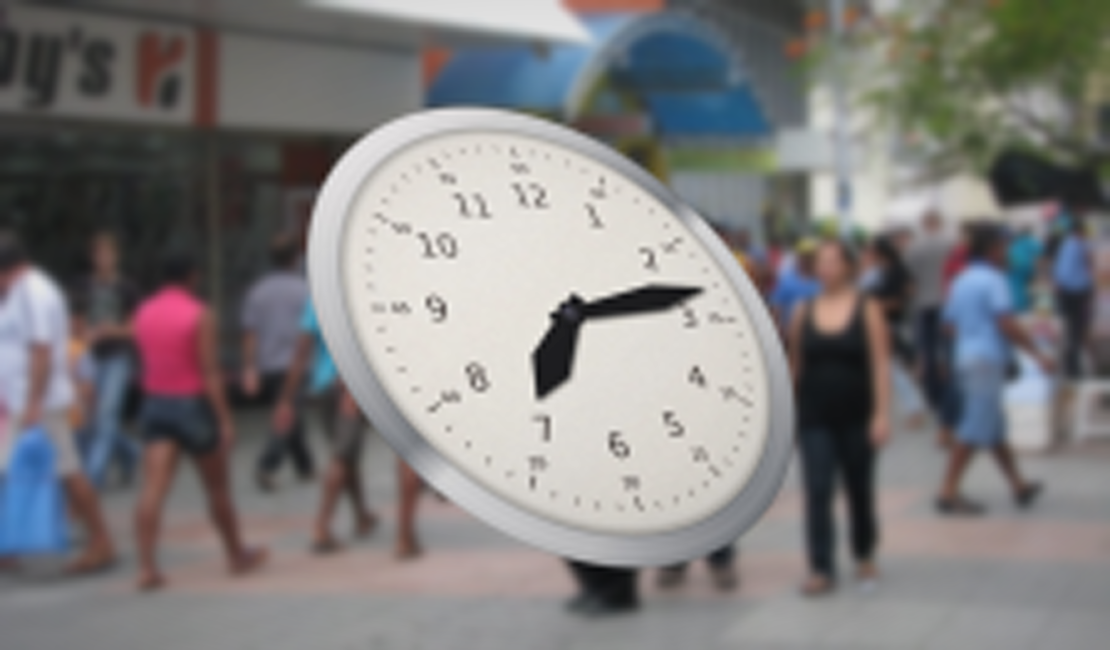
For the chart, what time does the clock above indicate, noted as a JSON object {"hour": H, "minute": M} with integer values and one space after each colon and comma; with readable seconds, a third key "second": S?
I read {"hour": 7, "minute": 13}
